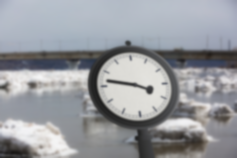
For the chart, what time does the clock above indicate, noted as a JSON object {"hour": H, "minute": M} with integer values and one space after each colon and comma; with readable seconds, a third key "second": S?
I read {"hour": 3, "minute": 47}
